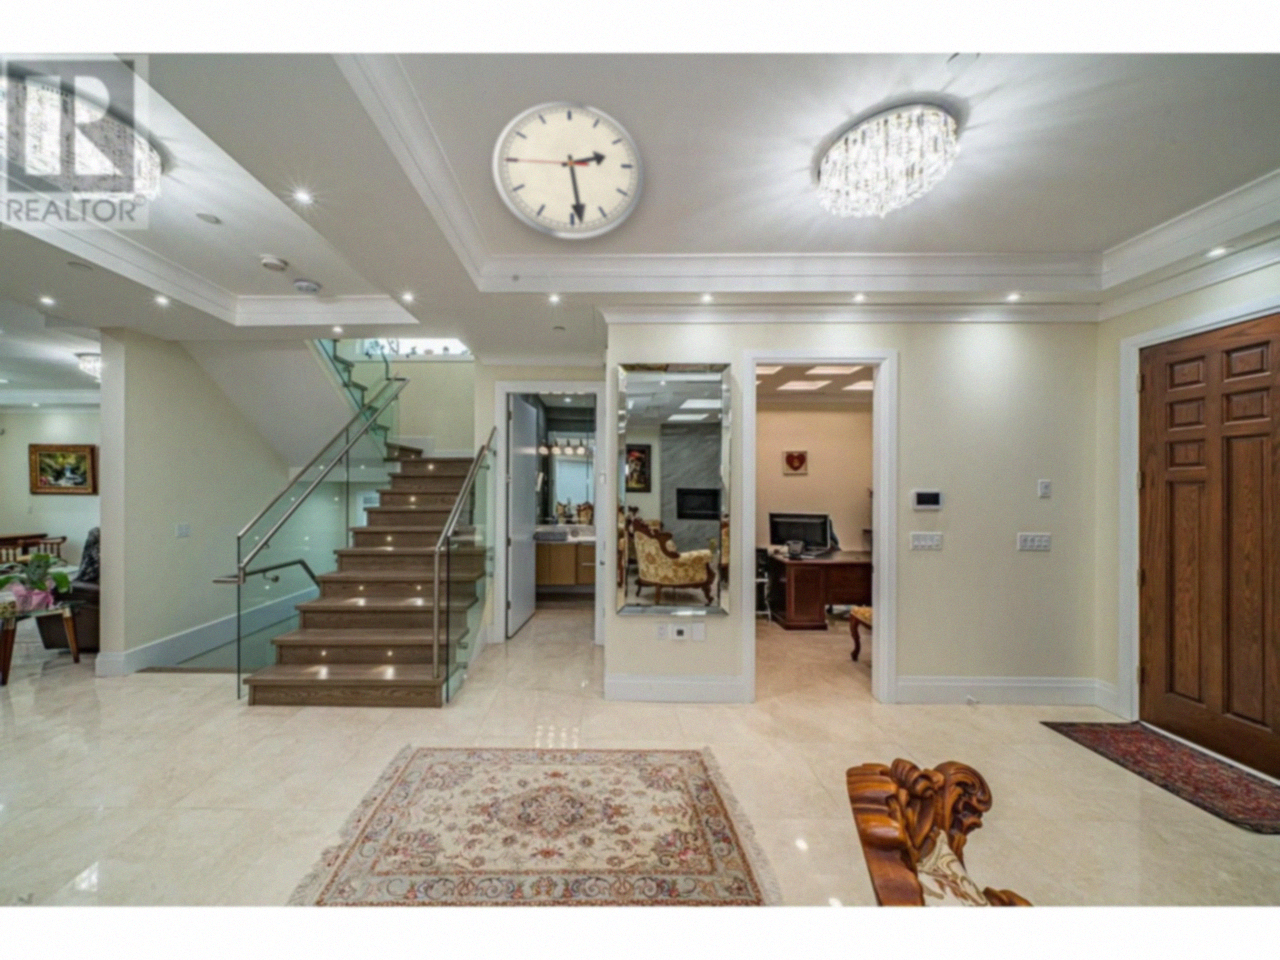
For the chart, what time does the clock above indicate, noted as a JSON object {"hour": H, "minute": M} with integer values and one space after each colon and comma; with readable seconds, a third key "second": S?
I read {"hour": 2, "minute": 28, "second": 45}
